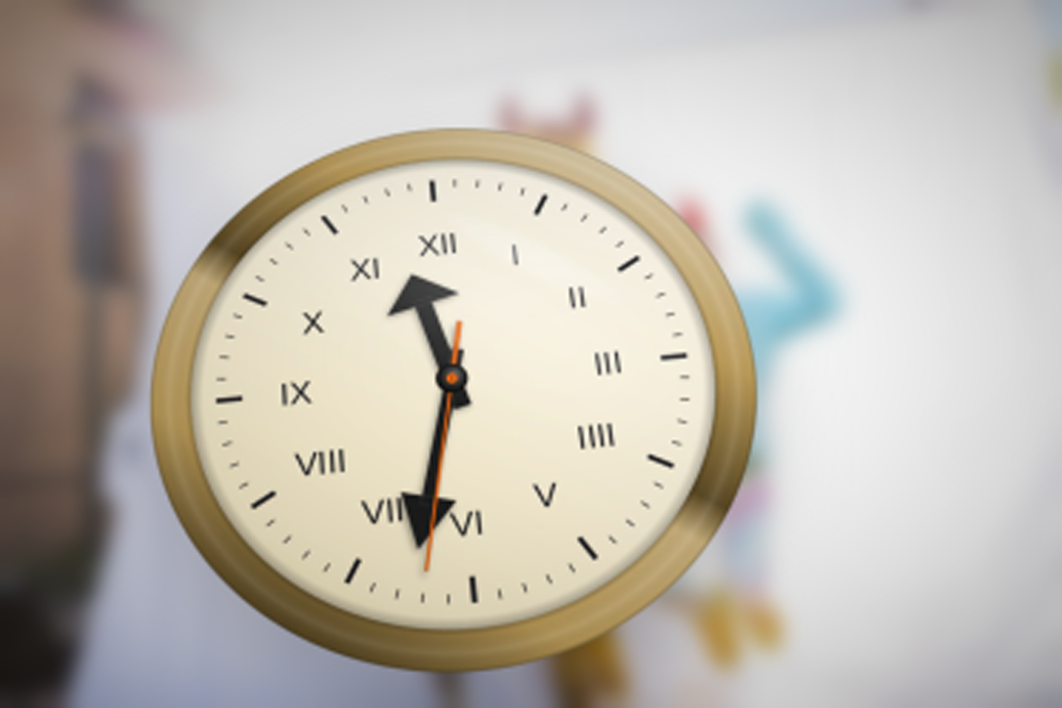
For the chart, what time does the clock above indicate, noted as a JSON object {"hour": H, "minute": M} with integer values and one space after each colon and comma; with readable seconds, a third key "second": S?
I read {"hour": 11, "minute": 32, "second": 32}
